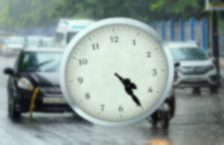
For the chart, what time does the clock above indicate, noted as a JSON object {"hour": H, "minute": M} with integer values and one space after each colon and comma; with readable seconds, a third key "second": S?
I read {"hour": 4, "minute": 25}
